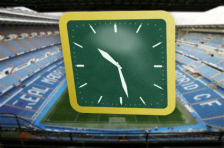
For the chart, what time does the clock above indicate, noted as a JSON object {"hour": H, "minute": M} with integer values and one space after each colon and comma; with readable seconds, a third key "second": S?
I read {"hour": 10, "minute": 28}
